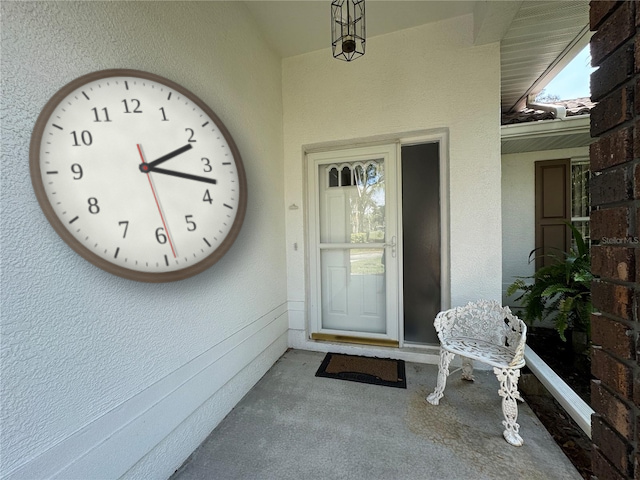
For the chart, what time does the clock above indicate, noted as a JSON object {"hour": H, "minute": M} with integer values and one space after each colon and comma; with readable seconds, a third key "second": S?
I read {"hour": 2, "minute": 17, "second": 29}
